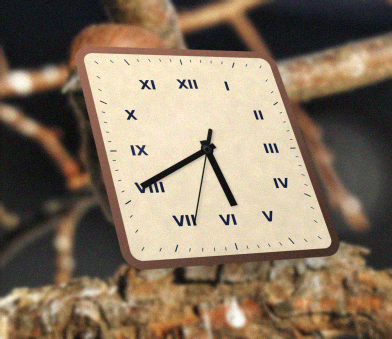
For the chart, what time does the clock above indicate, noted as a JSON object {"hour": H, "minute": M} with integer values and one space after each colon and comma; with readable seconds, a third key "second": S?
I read {"hour": 5, "minute": 40, "second": 34}
